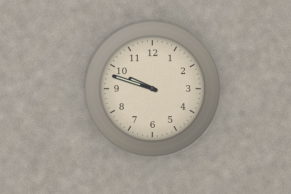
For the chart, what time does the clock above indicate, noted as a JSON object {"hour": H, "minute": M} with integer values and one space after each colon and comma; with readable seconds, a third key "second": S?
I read {"hour": 9, "minute": 48}
